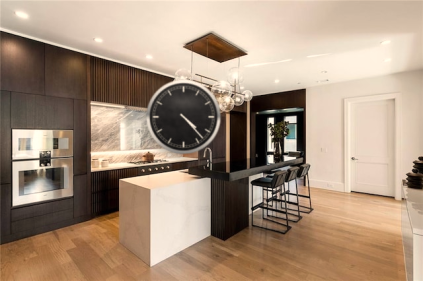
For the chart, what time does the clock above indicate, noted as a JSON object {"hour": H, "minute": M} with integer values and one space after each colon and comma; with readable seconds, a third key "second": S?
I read {"hour": 4, "minute": 23}
